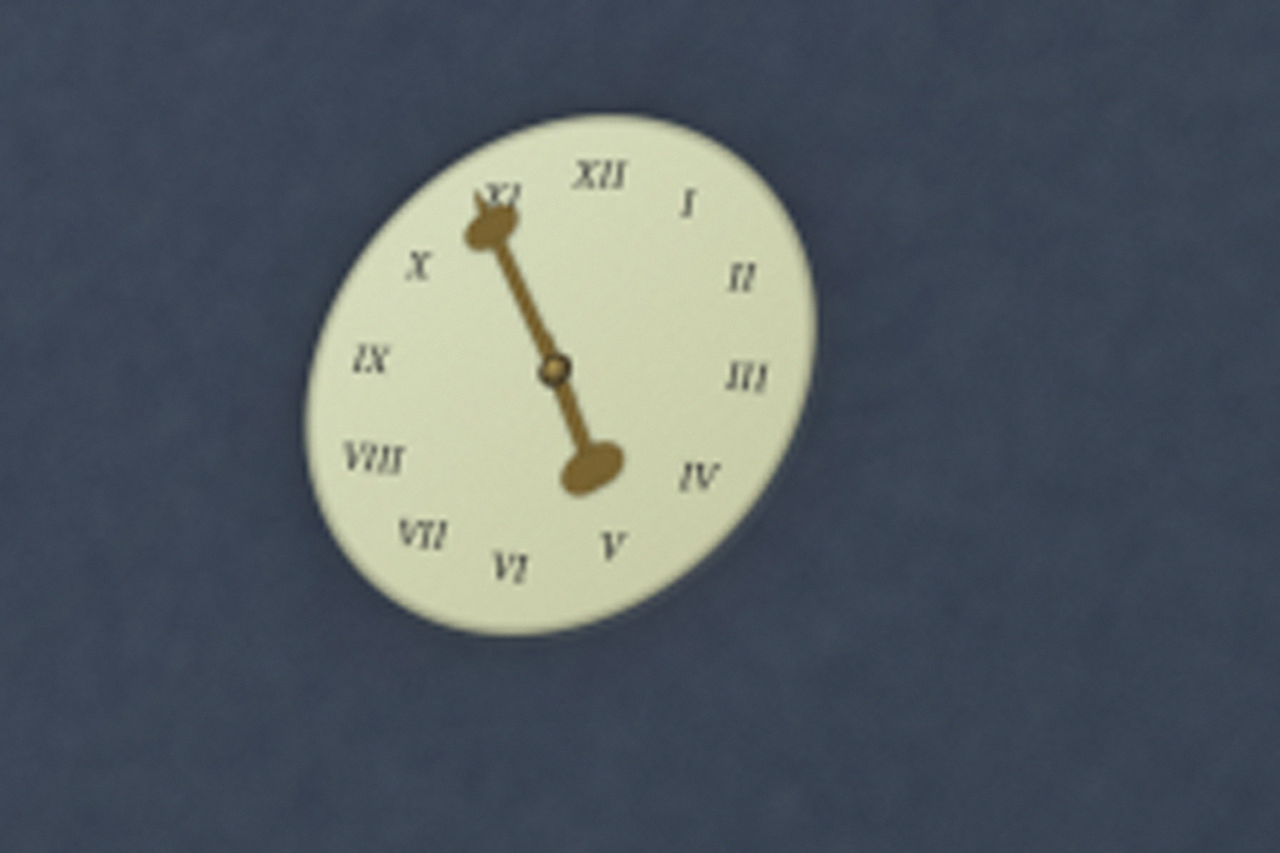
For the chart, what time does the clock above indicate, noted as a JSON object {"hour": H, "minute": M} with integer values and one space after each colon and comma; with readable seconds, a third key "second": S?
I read {"hour": 4, "minute": 54}
